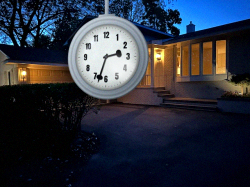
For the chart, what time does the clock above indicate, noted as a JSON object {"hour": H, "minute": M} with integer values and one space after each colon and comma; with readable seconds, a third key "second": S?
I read {"hour": 2, "minute": 33}
